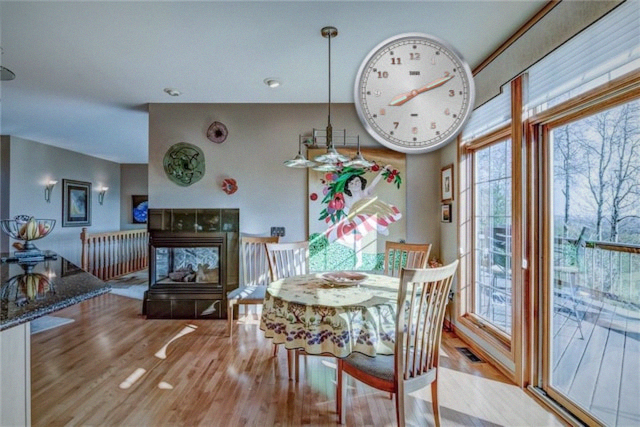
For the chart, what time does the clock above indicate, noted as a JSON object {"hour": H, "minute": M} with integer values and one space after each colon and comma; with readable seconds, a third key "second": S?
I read {"hour": 8, "minute": 11}
